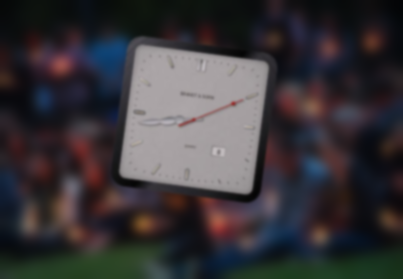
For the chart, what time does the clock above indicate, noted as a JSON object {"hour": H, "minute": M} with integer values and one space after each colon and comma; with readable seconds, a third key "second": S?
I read {"hour": 8, "minute": 43, "second": 10}
